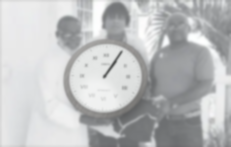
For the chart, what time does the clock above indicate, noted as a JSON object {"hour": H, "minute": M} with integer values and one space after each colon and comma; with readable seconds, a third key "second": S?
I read {"hour": 1, "minute": 5}
